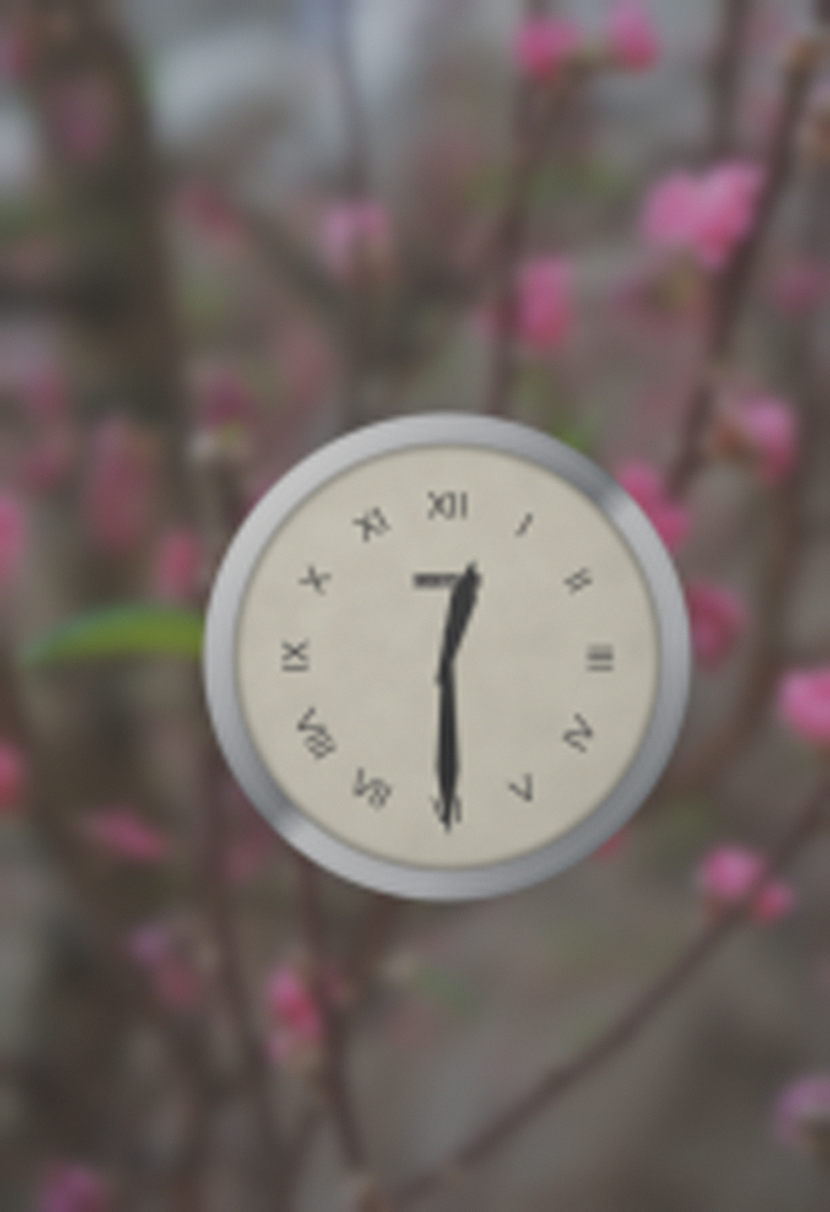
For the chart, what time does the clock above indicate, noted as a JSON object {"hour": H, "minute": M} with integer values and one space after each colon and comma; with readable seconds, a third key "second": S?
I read {"hour": 12, "minute": 30}
